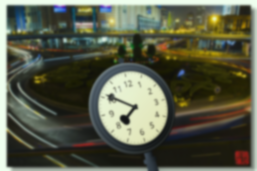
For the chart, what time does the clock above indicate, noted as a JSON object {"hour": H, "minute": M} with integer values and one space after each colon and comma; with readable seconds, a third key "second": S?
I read {"hour": 7, "minute": 51}
